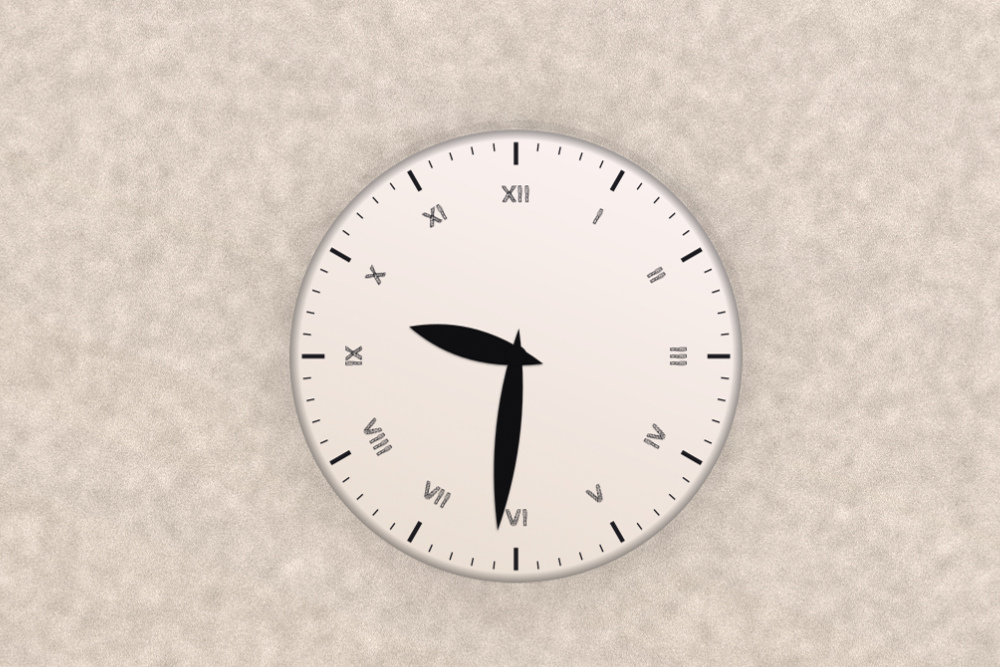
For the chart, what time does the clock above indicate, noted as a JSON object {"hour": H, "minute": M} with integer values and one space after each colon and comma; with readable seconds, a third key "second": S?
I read {"hour": 9, "minute": 31}
